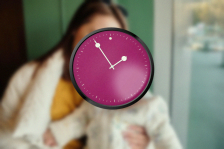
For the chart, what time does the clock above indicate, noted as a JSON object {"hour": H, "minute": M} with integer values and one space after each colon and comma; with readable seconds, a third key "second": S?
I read {"hour": 1, "minute": 55}
